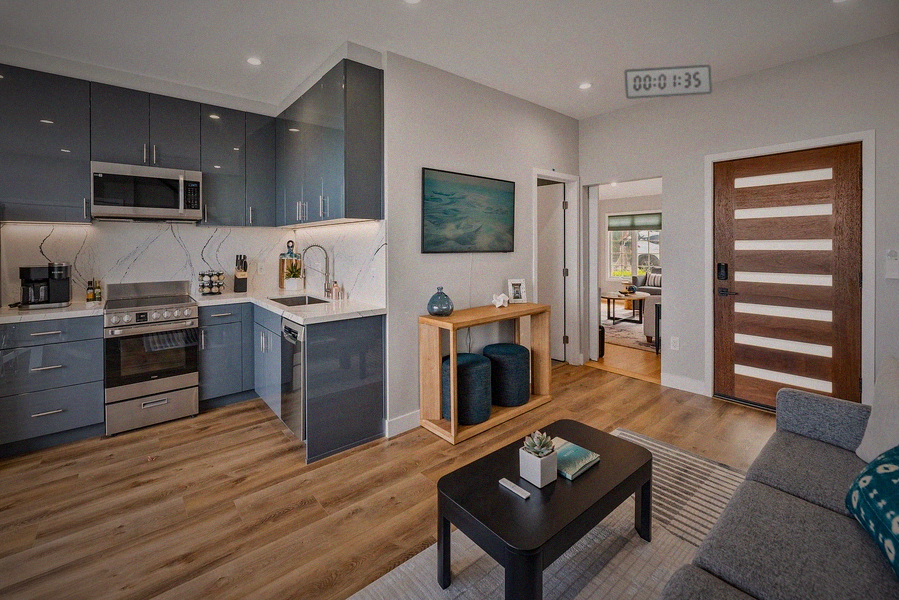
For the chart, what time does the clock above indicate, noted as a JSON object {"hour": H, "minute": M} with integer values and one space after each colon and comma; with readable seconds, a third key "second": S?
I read {"hour": 0, "minute": 1, "second": 35}
